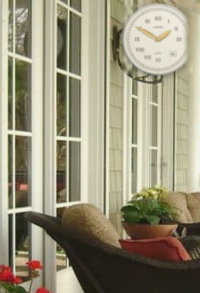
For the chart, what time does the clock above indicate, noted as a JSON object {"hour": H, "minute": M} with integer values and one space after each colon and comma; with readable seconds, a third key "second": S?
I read {"hour": 1, "minute": 50}
